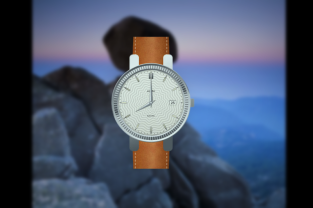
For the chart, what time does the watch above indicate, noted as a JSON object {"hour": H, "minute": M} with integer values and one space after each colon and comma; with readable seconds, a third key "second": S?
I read {"hour": 8, "minute": 0}
